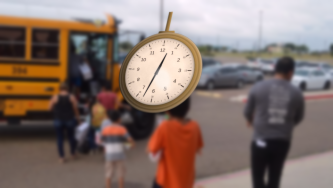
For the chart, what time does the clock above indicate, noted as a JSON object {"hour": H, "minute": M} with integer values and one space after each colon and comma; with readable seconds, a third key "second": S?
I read {"hour": 12, "minute": 33}
